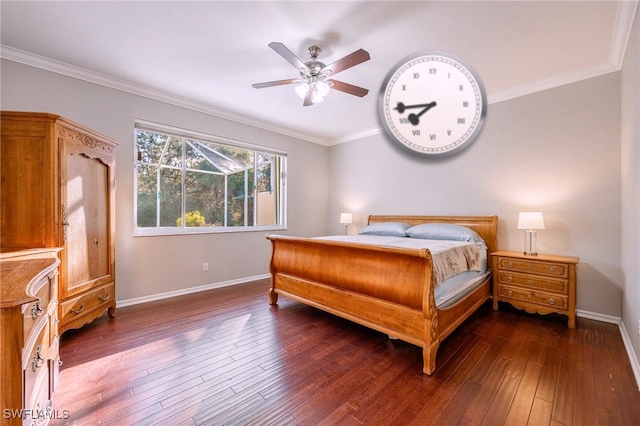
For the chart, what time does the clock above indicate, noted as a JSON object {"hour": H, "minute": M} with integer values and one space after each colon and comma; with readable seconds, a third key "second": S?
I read {"hour": 7, "minute": 44}
